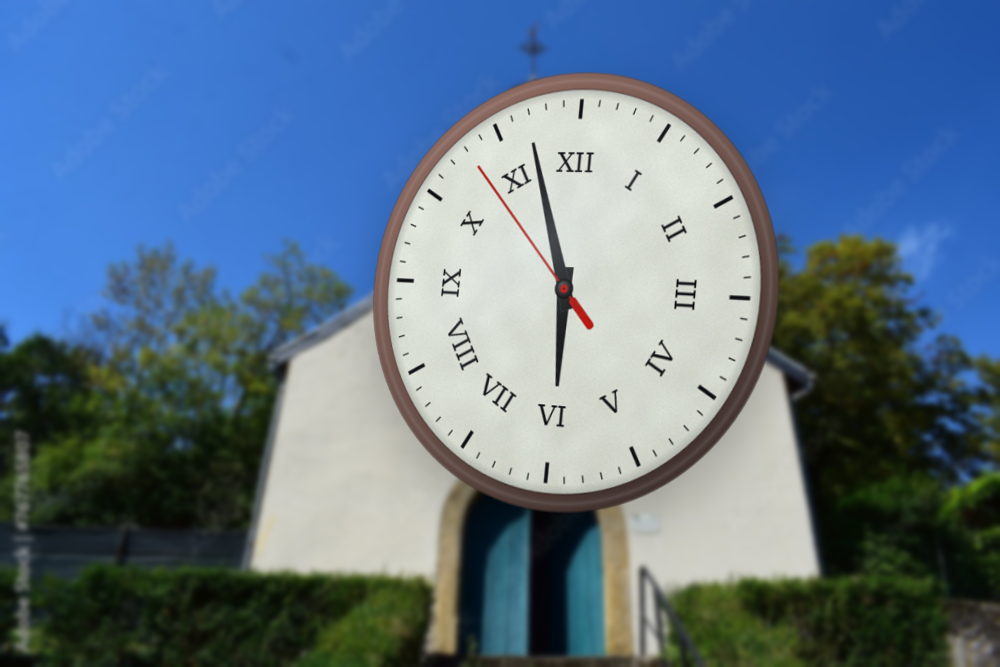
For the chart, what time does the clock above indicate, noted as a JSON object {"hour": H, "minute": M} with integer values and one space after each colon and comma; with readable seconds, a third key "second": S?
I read {"hour": 5, "minute": 56, "second": 53}
